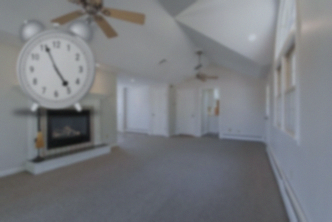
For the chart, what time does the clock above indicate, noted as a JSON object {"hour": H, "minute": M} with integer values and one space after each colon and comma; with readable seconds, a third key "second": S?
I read {"hour": 4, "minute": 56}
